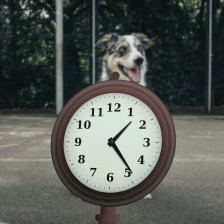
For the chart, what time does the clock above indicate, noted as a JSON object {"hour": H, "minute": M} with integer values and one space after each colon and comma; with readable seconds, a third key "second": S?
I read {"hour": 1, "minute": 24}
